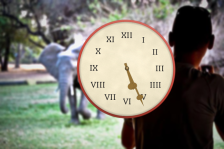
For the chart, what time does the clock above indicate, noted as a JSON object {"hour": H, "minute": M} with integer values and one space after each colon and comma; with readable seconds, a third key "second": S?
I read {"hour": 5, "minute": 26}
